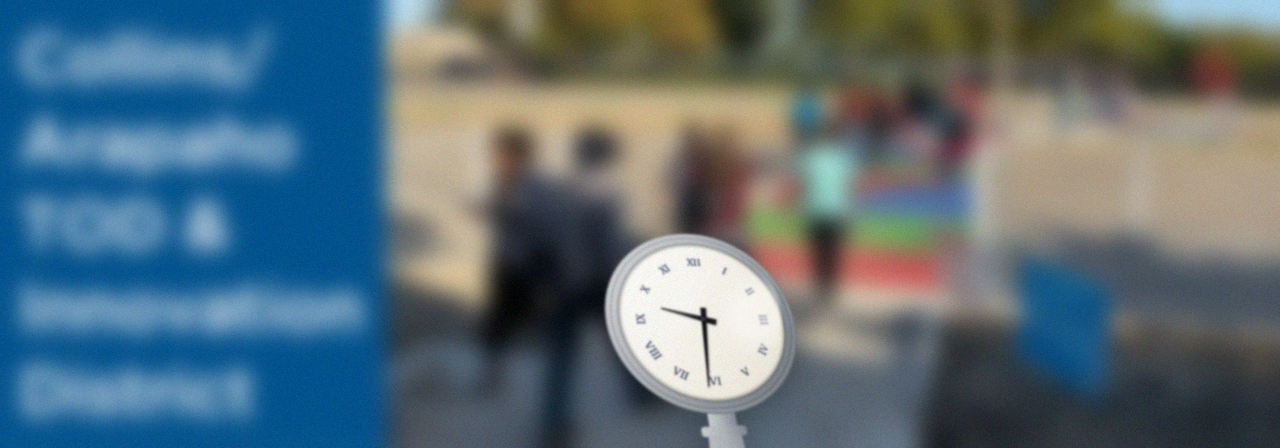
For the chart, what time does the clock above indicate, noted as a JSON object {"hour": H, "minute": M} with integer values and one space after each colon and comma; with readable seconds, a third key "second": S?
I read {"hour": 9, "minute": 31}
